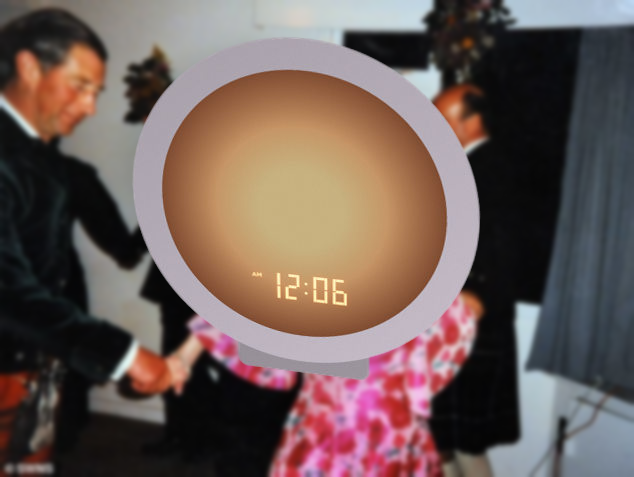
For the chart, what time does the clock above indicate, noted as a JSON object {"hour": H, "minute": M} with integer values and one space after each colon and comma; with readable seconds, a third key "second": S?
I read {"hour": 12, "minute": 6}
